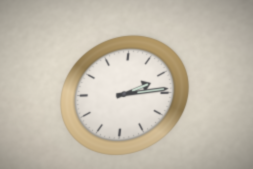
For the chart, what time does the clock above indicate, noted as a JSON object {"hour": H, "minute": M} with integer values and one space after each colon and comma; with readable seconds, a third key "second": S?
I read {"hour": 2, "minute": 14}
